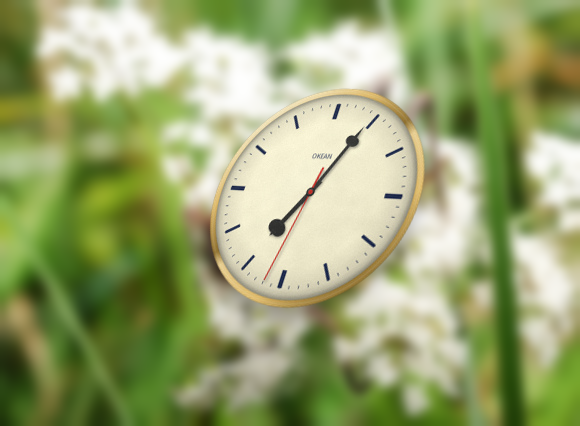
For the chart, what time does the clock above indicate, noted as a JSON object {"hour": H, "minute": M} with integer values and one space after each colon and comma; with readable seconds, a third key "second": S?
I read {"hour": 7, "minute": 4, "second": 32}
